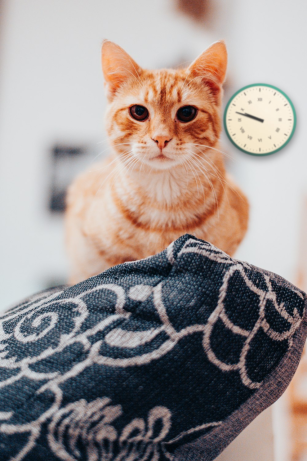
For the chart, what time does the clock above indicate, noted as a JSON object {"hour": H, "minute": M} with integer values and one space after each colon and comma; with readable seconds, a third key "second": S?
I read {"hour": 9, "minute": 48}
